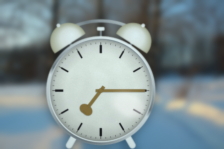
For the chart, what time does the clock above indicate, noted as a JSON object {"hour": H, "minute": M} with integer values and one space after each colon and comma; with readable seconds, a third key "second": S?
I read {"hour": 7, "minute": 15}
